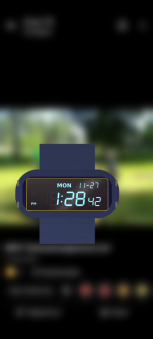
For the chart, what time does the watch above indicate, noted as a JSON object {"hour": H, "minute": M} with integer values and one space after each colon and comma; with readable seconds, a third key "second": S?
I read {"hour": 1, "minute": 28, "second": 42}
